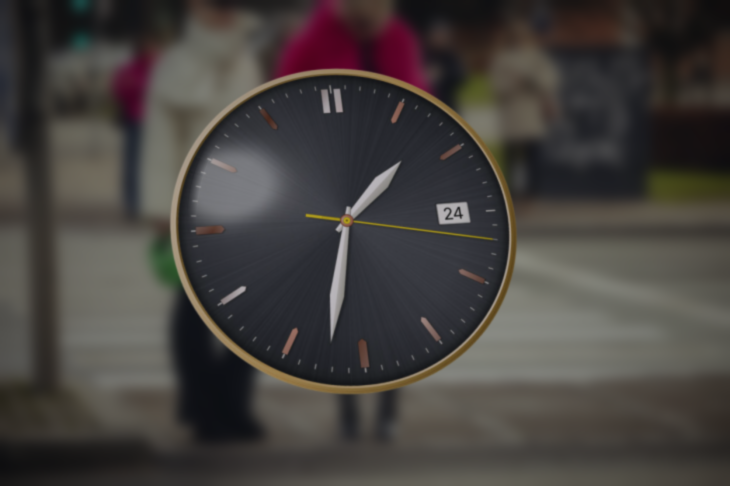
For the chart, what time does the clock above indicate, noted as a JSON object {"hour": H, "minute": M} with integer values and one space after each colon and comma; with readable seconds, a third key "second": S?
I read {"hour": 1, "minute": 32, "second": 17}
